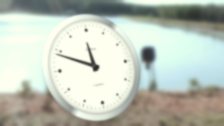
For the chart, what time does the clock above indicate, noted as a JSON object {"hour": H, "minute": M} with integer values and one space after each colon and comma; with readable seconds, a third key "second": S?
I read {"hour": 11, "minute": 49}
